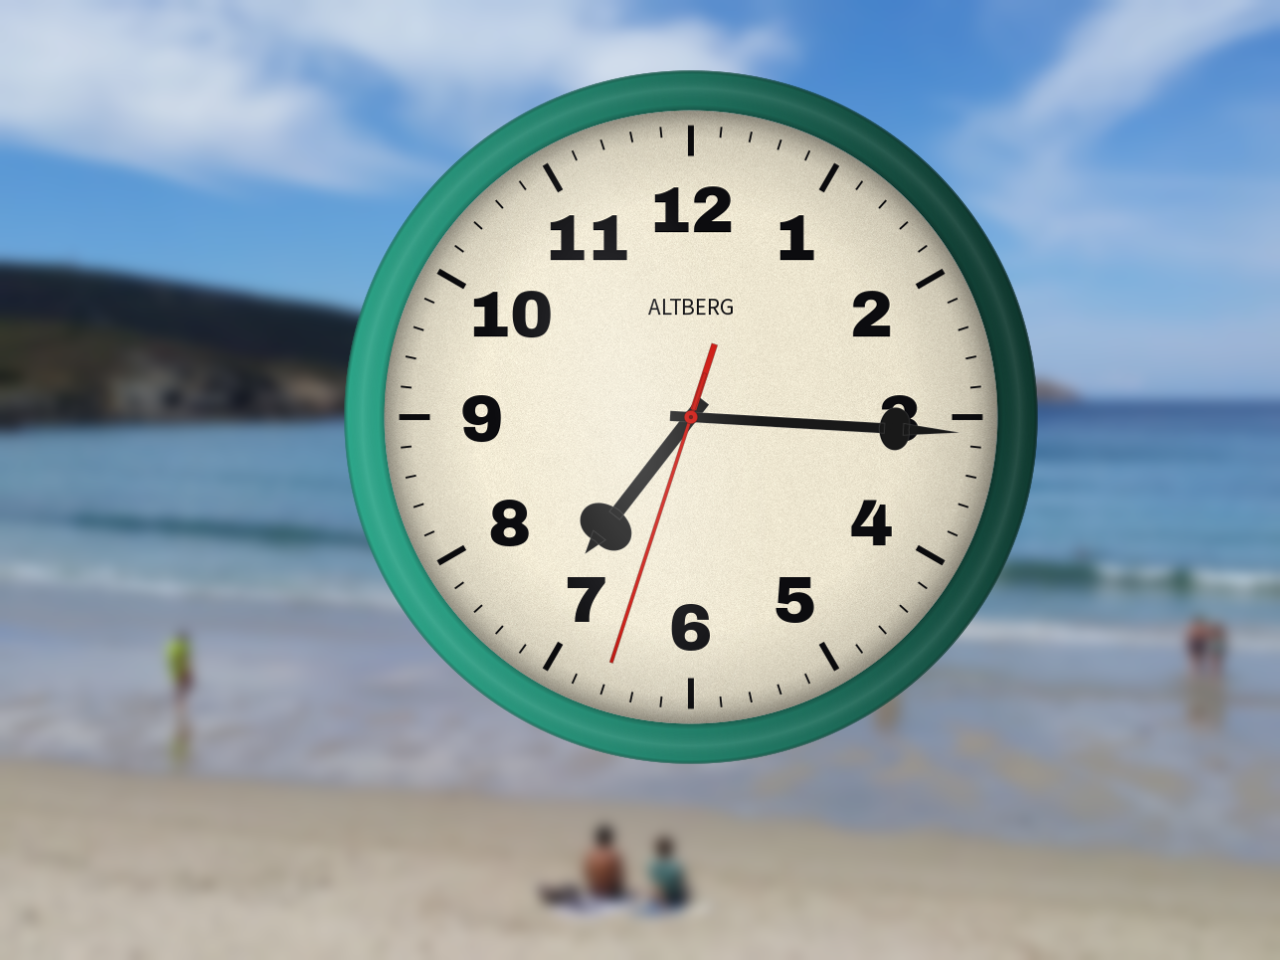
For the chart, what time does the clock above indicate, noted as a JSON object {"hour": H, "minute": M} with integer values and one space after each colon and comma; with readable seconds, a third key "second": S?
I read {"hour": 7, "minute": 15, "second": 33}
